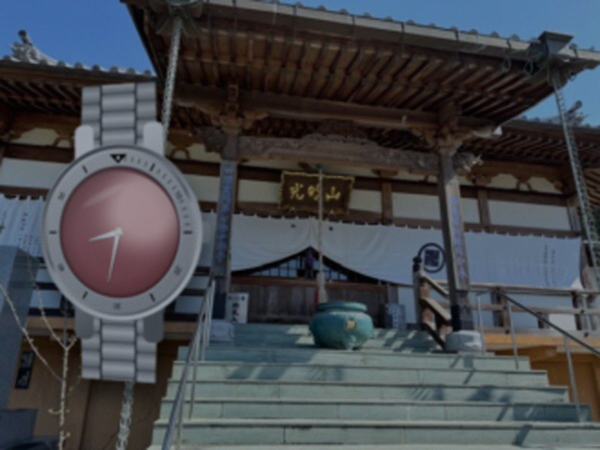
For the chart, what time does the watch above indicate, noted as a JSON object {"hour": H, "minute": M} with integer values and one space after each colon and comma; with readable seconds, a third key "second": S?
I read {"hour": 8, "minute": 32}
